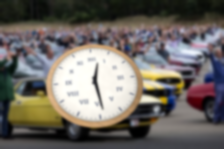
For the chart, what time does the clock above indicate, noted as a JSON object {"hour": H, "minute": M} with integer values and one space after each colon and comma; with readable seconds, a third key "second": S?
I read {"hour": 12, "minute": 29}
